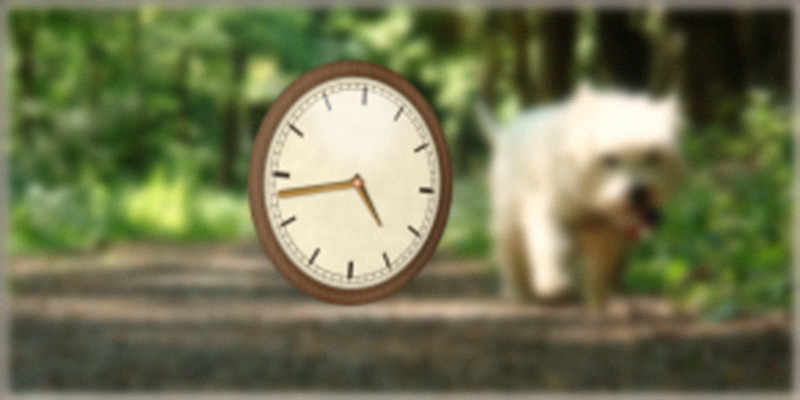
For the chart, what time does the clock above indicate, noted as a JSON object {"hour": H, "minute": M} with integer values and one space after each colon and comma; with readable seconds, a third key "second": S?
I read {"hour": 4, "minute": 43}
